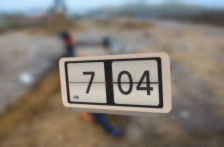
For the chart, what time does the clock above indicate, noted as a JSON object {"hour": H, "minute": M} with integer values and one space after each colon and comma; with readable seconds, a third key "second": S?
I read {"hour": 7, "minute": 4}
